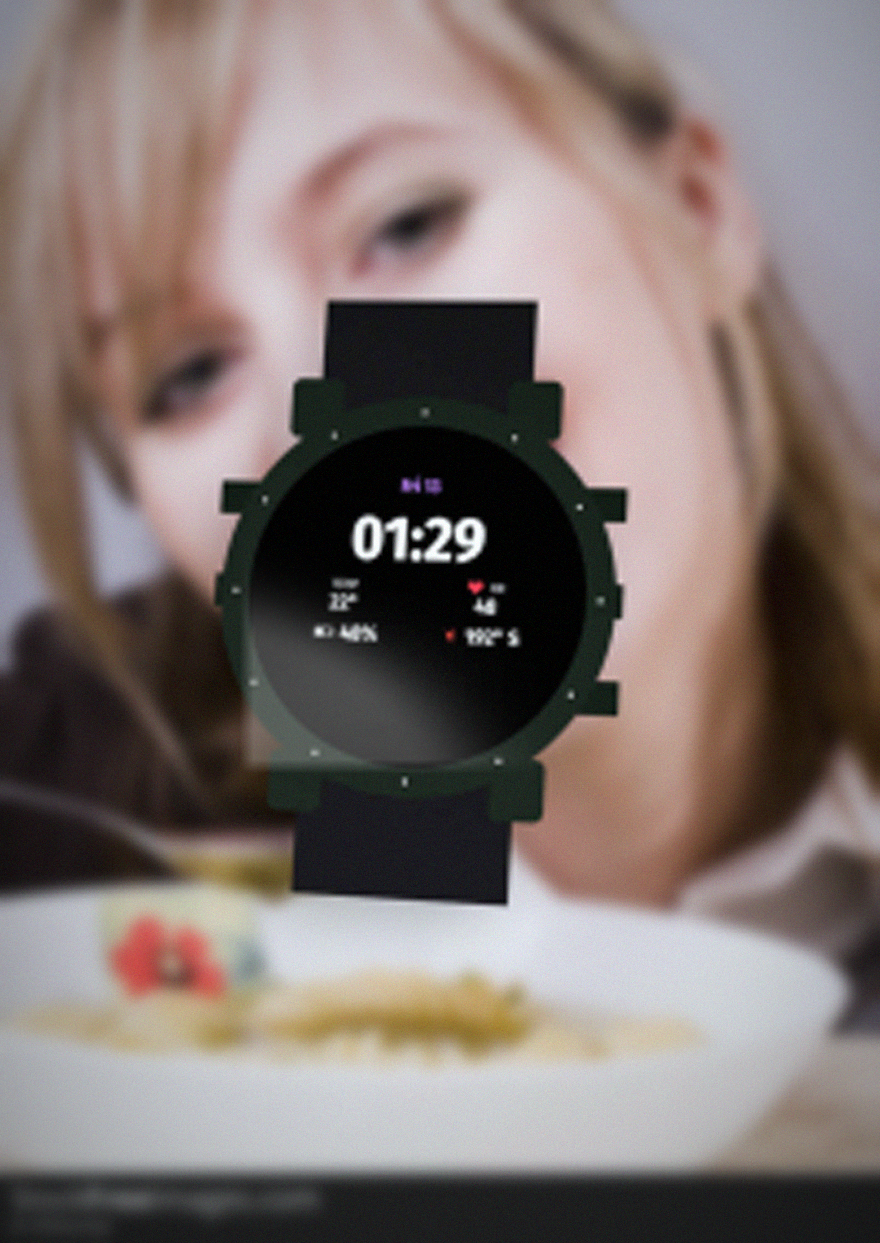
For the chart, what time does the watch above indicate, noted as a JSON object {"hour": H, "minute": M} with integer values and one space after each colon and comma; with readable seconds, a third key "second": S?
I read {"hour": 1, "minute": 29}
